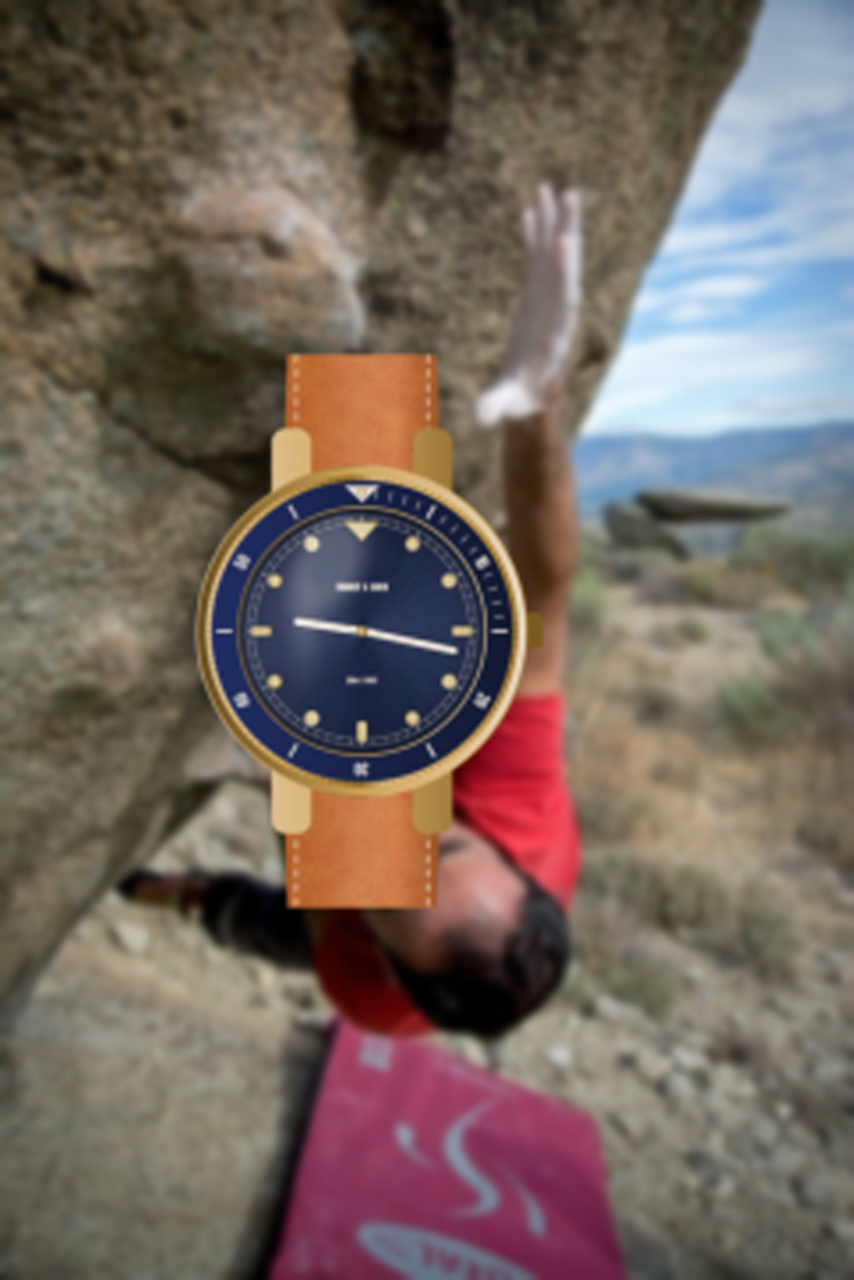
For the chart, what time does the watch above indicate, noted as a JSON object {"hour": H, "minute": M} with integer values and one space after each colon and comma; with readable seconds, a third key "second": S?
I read {"hour": 9, "minute": 17}
